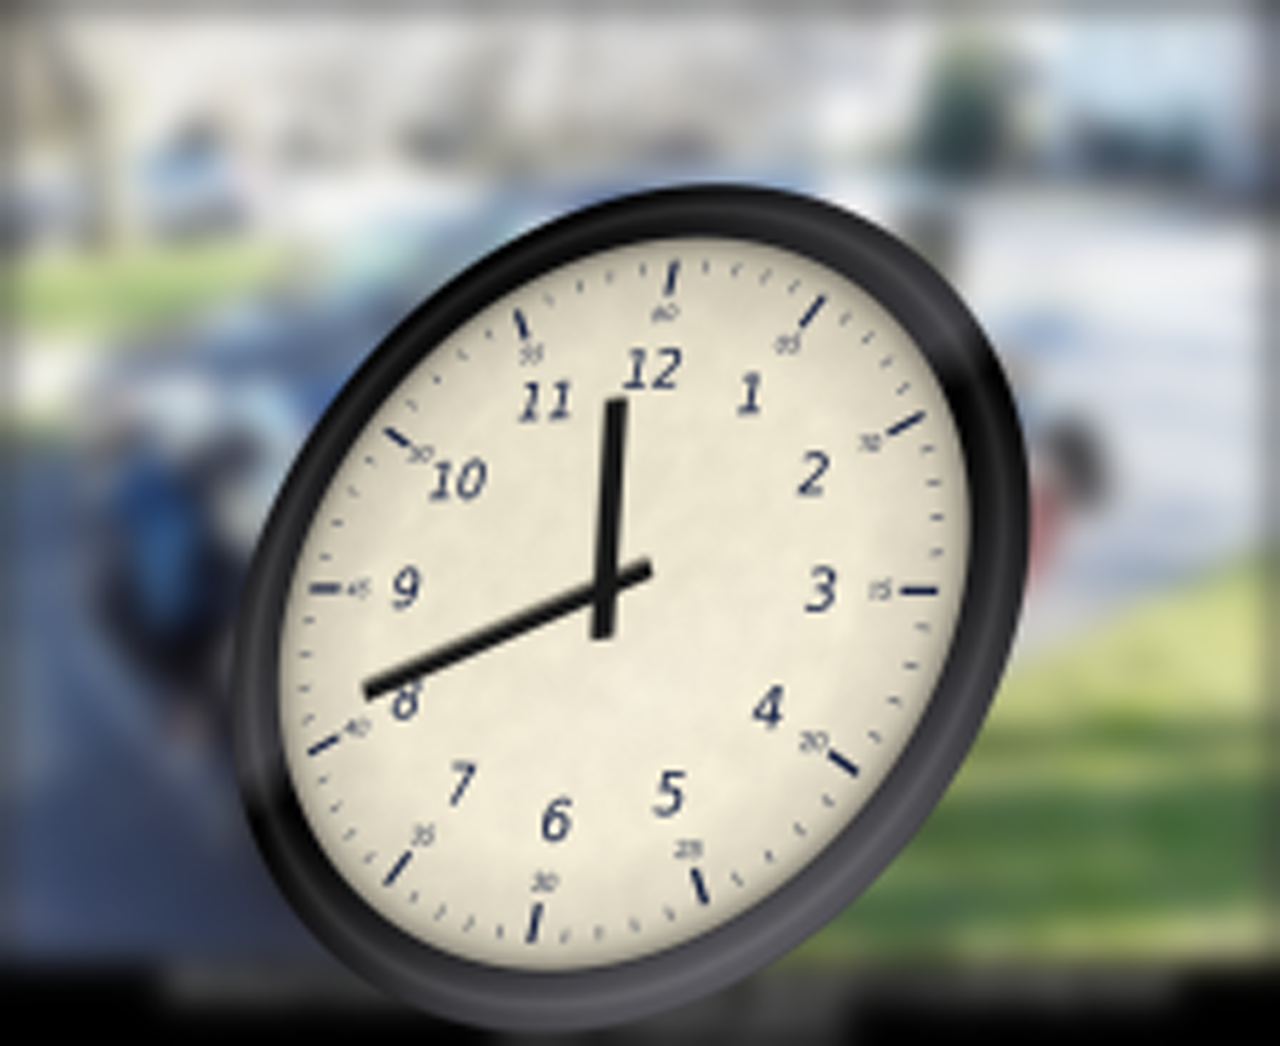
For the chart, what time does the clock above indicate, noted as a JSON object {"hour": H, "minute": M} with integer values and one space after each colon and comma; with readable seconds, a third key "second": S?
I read {"hour": 11, "minute": 41}
